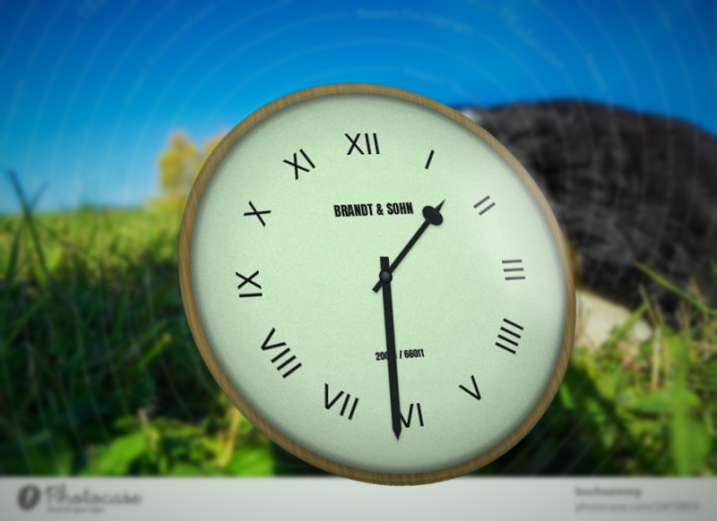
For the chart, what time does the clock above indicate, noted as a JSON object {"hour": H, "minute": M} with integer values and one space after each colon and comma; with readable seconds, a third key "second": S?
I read {"hour": 1, "minute": 31}
